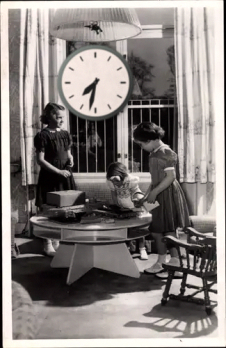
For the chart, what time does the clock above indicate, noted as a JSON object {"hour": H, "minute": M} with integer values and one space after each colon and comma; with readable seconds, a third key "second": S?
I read {"hour": 7, "minute": 32}
